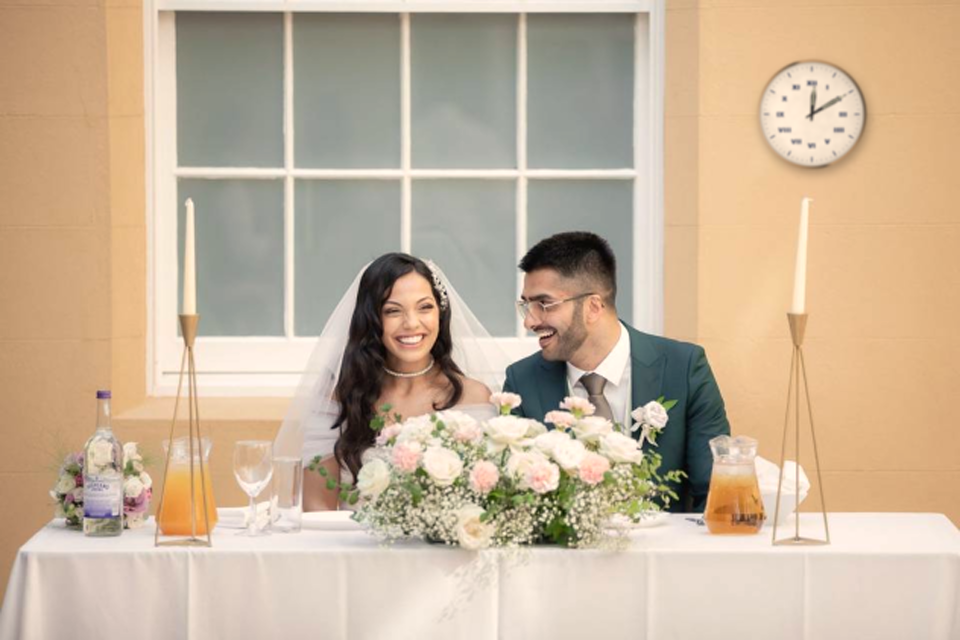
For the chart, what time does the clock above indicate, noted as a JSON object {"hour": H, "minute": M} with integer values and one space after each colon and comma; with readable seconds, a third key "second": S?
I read {"hour": 12, "minute": 10}
